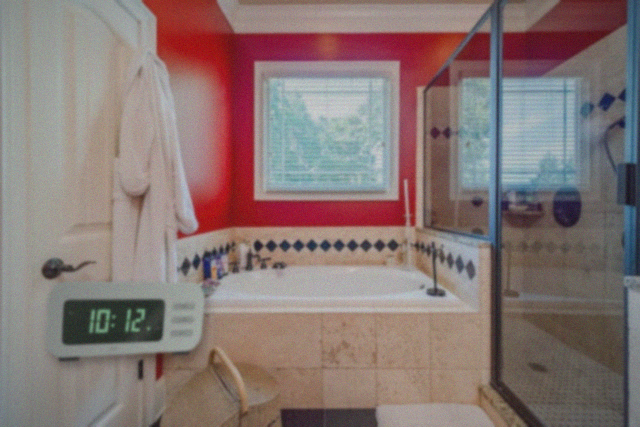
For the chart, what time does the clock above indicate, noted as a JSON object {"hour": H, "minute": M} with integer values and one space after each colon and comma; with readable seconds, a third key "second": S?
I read {"hour": 10, "minute": 12}
